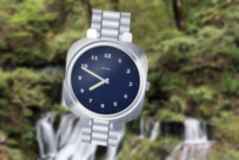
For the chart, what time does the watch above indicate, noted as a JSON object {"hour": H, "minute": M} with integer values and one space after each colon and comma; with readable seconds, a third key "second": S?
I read {"hour": 7, "minute": 49}
